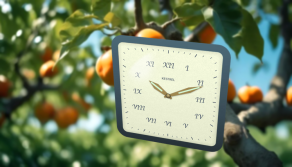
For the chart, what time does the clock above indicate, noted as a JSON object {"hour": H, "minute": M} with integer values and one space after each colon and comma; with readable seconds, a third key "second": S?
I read {"hour": 10, "minute": 11}
